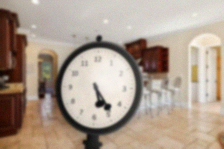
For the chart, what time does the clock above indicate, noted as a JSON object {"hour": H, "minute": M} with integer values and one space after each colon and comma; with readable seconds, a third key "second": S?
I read {"hour": 5, "minute": 24}
